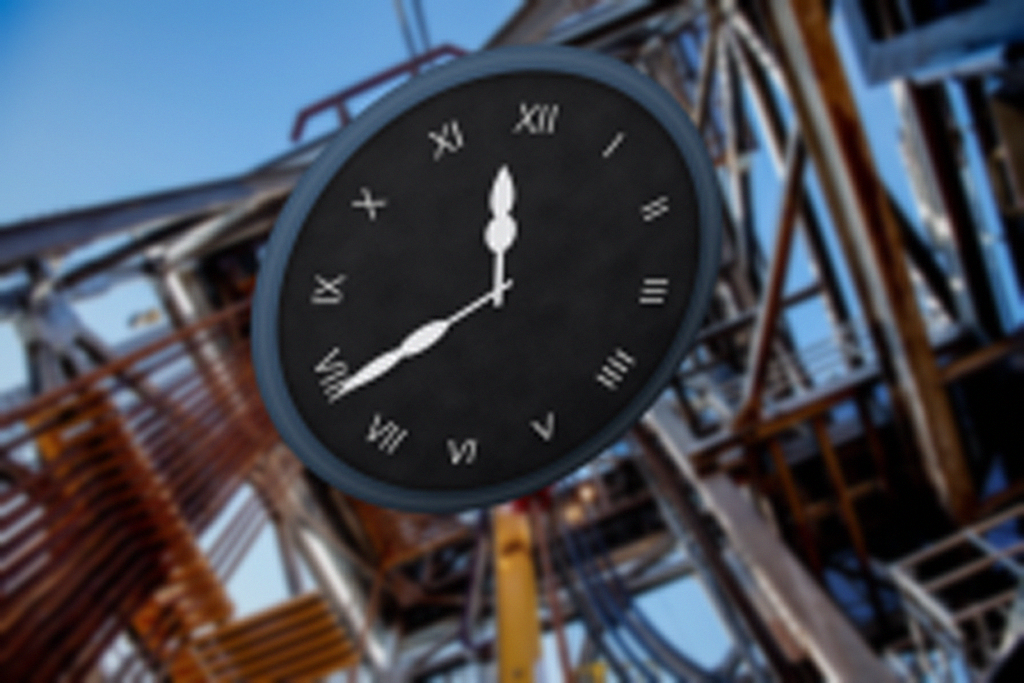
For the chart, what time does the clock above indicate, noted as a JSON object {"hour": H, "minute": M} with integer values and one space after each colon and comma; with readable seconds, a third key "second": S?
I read {"hour": 11, "minute": 39}
